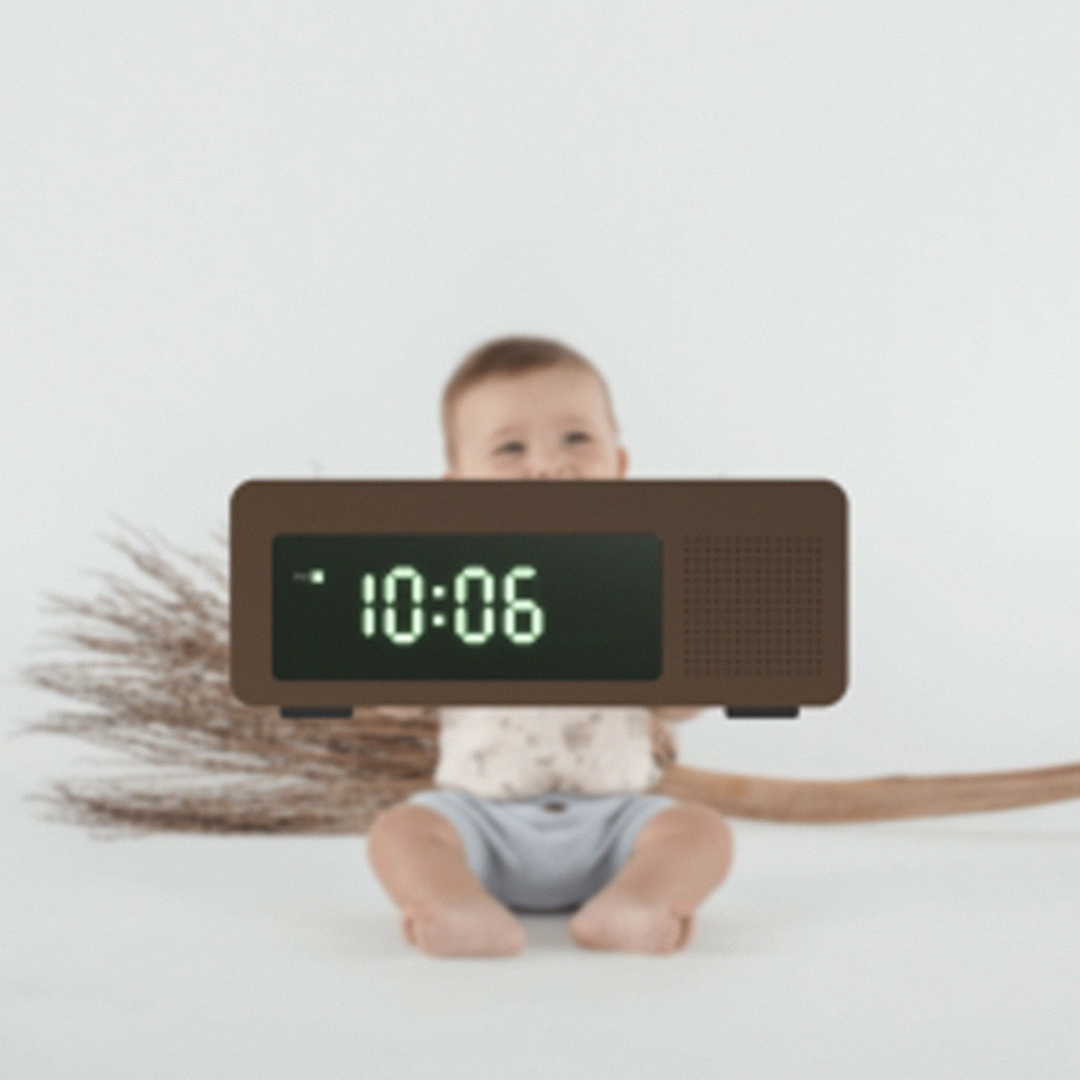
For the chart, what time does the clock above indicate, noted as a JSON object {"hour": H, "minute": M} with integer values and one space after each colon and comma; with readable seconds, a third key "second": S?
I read {"hour": 10, "minute": 6}
